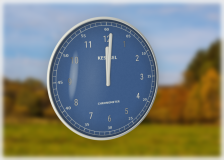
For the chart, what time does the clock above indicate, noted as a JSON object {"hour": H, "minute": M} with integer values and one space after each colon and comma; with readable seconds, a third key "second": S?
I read {"hour": 12, "minute": 1}
